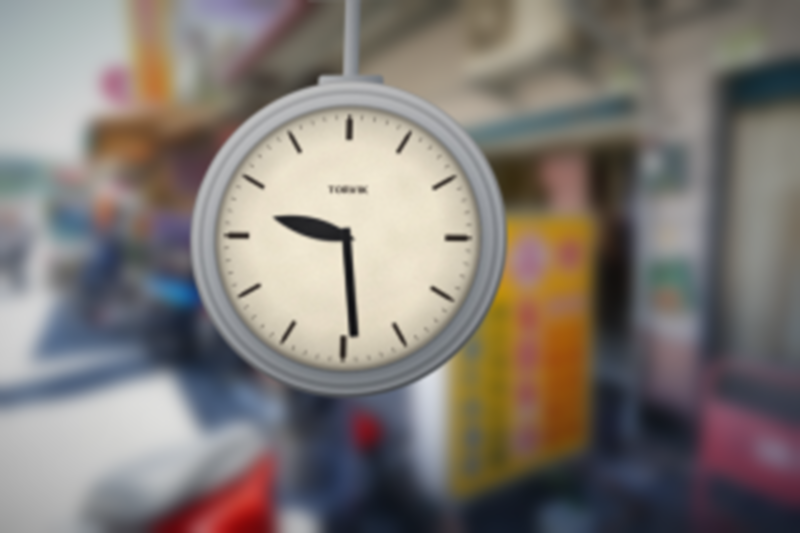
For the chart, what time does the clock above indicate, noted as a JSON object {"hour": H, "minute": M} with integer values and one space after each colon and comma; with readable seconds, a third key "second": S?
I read {"hour": 9, "minute": 29}
